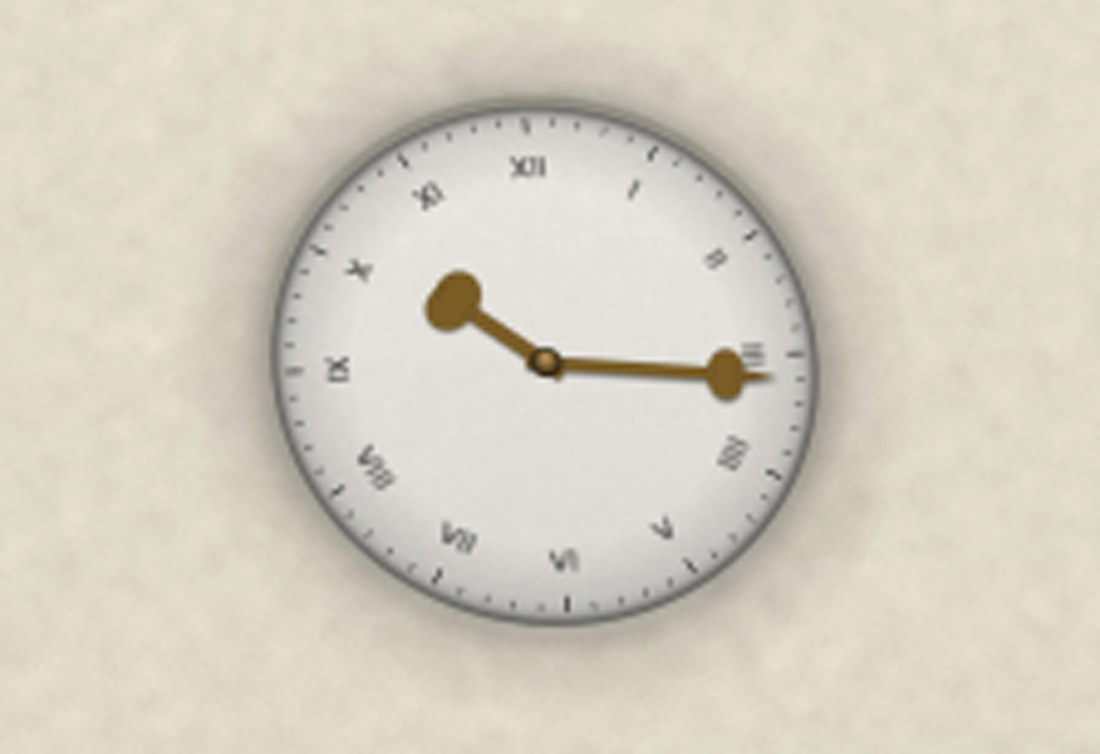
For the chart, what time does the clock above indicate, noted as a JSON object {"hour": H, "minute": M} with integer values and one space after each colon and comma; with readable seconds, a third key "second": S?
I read {"hour": 10, "minute": 16}
